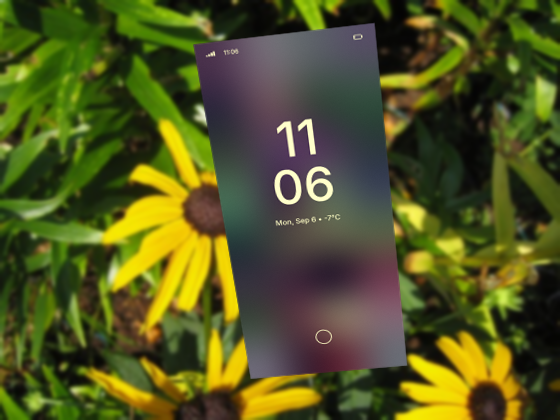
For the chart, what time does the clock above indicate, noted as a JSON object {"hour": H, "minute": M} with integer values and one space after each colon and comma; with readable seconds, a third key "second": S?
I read {"hour": 11, "minute": 6}
